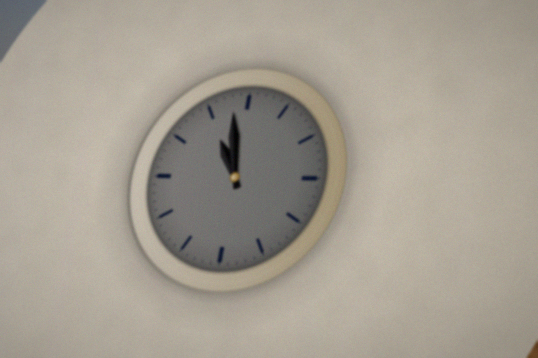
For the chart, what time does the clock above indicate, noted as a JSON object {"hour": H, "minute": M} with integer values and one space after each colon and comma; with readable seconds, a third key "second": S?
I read {"hour": 10, "minute": 58}
